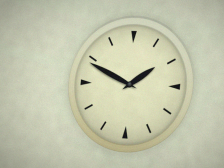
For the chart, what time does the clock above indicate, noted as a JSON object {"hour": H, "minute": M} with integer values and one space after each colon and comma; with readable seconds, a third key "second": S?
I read {"hour": 1, "minute": 49}
